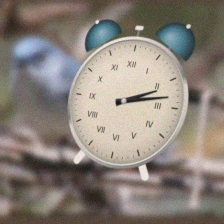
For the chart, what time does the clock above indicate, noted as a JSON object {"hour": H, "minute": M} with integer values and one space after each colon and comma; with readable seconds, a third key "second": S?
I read {"hour": 2, "minute": 13}
